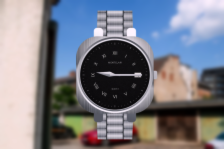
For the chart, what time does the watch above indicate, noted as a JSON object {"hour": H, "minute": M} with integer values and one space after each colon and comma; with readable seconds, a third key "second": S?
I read {"hour": 9, "minute": 15}
